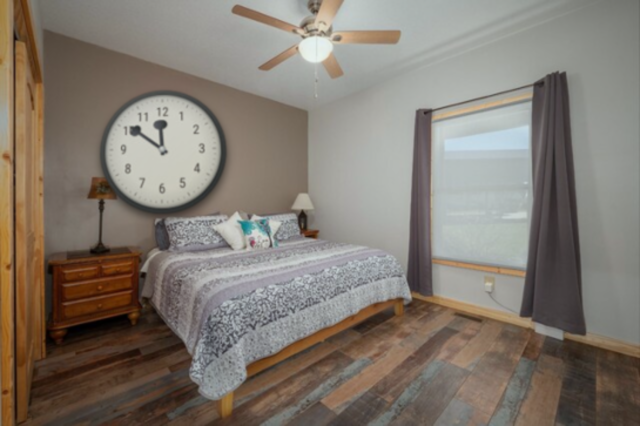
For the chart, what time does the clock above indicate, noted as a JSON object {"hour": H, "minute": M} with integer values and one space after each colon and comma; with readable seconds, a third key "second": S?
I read {"hour": 11, "minute": 51}
